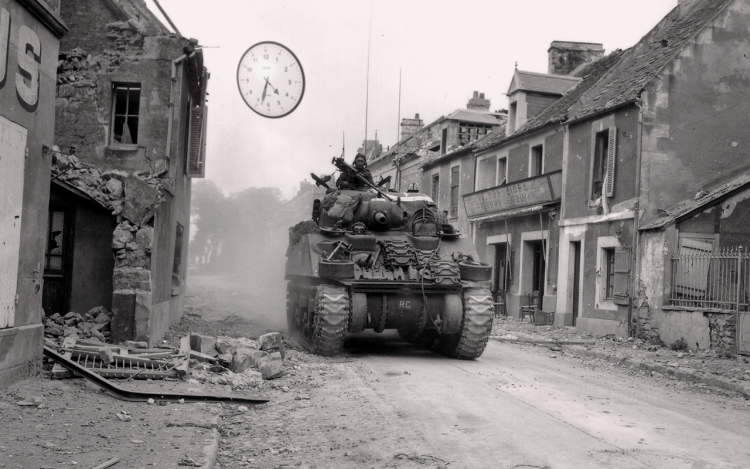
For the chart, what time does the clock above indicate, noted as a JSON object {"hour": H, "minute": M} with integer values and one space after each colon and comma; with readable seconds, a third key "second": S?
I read {"hour": 4, "minute": 33}
